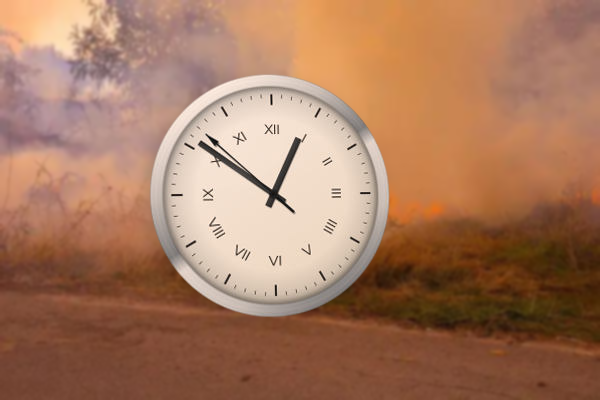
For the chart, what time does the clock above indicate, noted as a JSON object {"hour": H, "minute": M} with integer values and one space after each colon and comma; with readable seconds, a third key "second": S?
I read {"hour": 12, "minute": 50, "second": 52}
